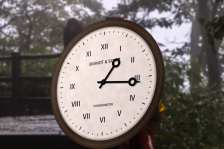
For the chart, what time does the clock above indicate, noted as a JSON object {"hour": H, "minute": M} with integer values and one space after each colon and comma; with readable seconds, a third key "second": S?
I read {"hour": 1, "minute": 16}
